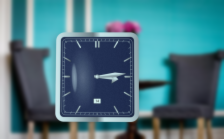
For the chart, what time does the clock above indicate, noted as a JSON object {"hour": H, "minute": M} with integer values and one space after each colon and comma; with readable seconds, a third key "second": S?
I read {"hour": 3, "minute": 14}
